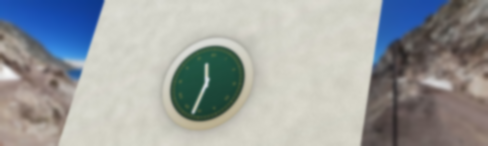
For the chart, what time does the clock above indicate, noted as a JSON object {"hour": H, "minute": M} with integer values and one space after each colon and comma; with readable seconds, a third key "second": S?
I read {"hour": 11, "minute": 32}
